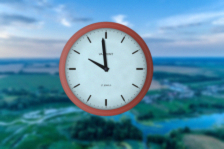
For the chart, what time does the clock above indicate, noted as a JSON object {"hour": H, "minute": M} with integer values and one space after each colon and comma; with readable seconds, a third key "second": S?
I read {"hour": 9, "minute": 59}
